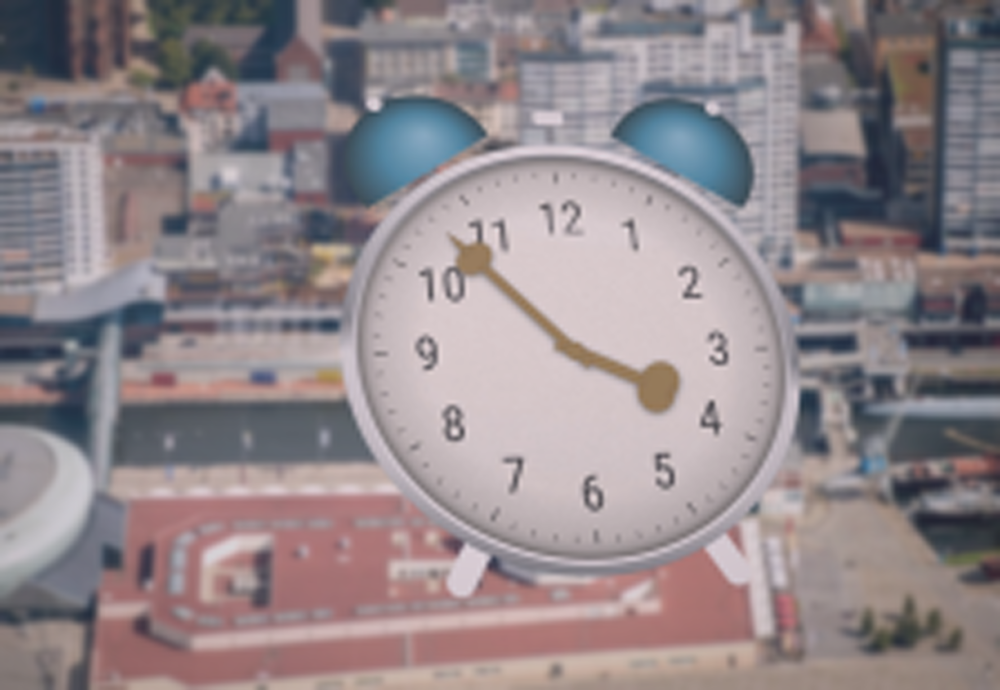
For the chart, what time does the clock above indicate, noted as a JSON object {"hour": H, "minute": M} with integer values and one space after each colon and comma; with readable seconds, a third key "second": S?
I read {"hour": 3, "minute": 53}
